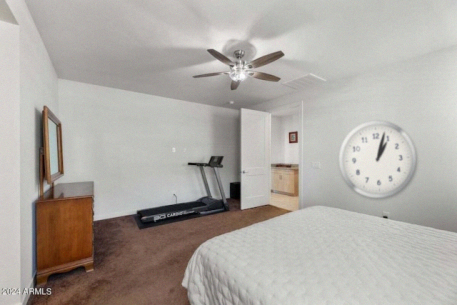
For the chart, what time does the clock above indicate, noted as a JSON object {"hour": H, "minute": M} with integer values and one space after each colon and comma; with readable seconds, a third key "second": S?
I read {"hour": 1, "minute": 3}
